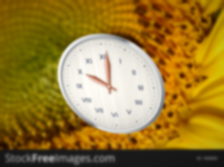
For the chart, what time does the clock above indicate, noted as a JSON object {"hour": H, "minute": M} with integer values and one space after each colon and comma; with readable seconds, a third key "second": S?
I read {"hour": 10, "minute": 1}
